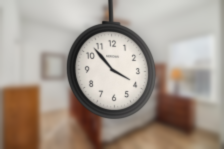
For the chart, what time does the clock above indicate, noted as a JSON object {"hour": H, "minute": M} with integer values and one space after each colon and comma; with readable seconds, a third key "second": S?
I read {"hour": 3, "minute": 53}
